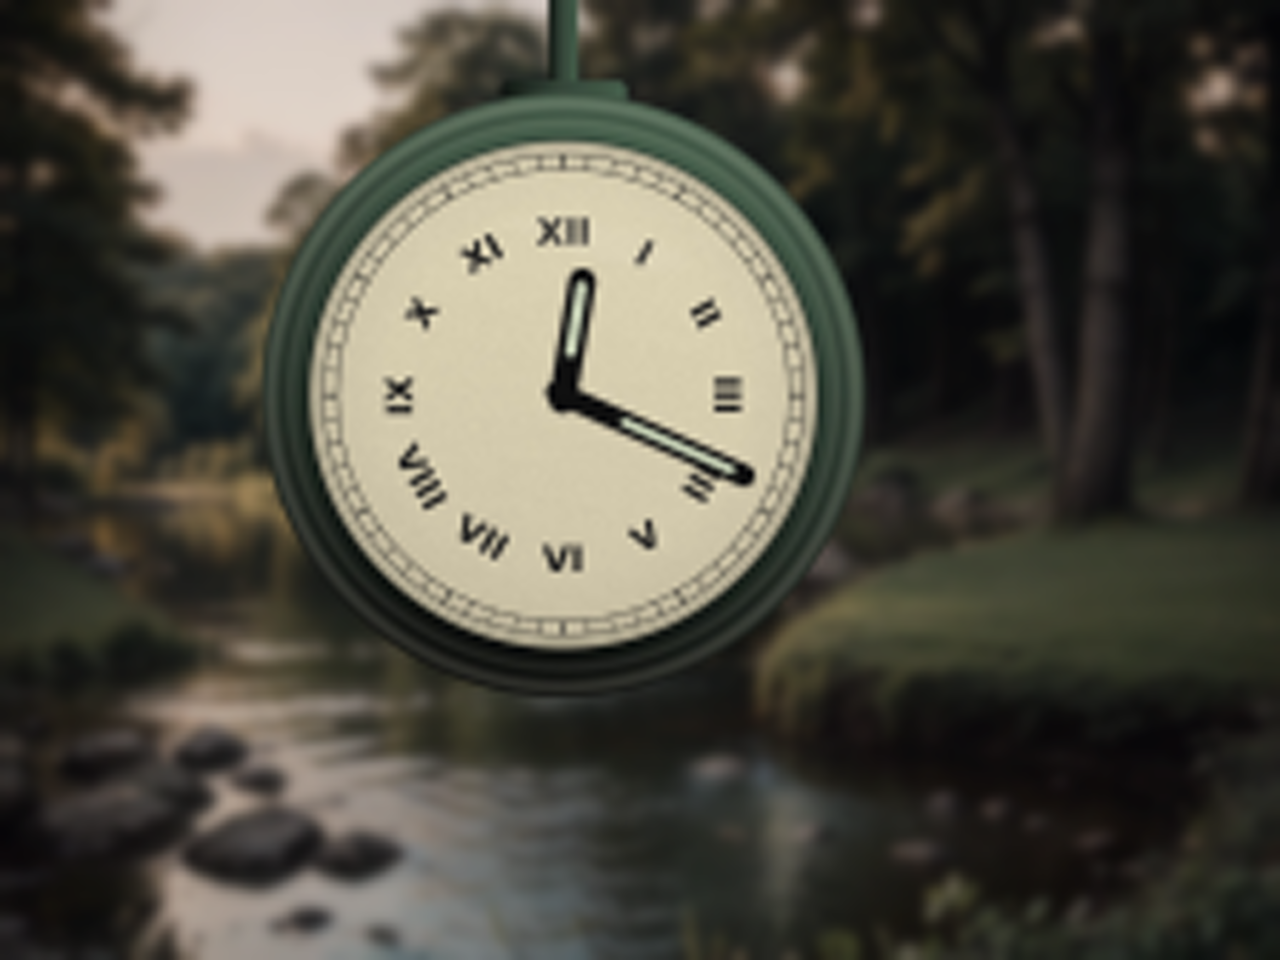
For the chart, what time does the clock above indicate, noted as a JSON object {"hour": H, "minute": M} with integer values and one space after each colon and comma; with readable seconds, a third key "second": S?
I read {"hour": 12, "minute": 19}
